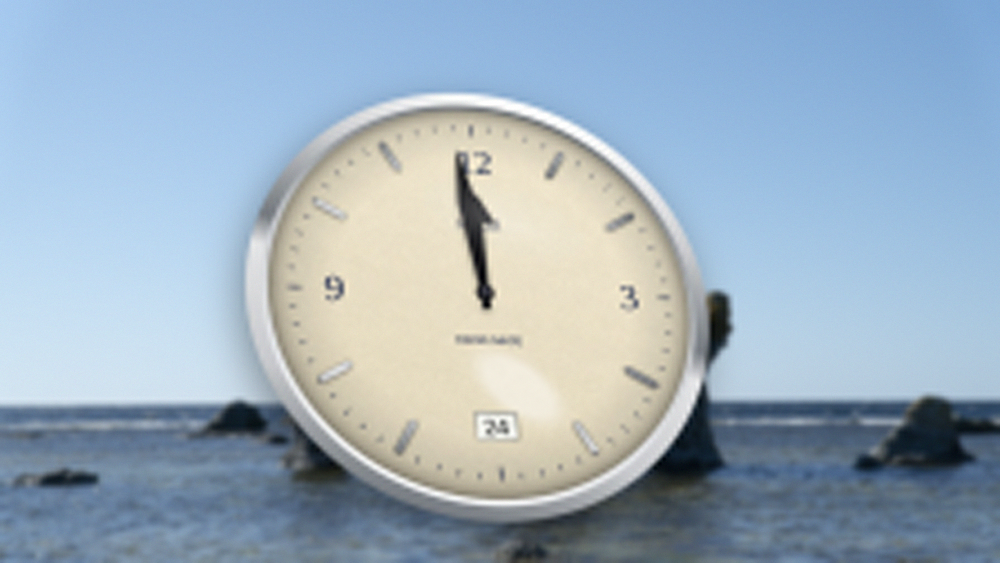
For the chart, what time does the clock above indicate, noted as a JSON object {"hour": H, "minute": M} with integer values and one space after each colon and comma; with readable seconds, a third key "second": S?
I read {"hour": 11, "minute": 59}
